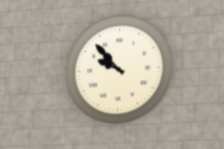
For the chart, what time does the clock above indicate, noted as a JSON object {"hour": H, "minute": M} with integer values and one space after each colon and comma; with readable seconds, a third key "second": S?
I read {"hour": 9, "minute": 53}
